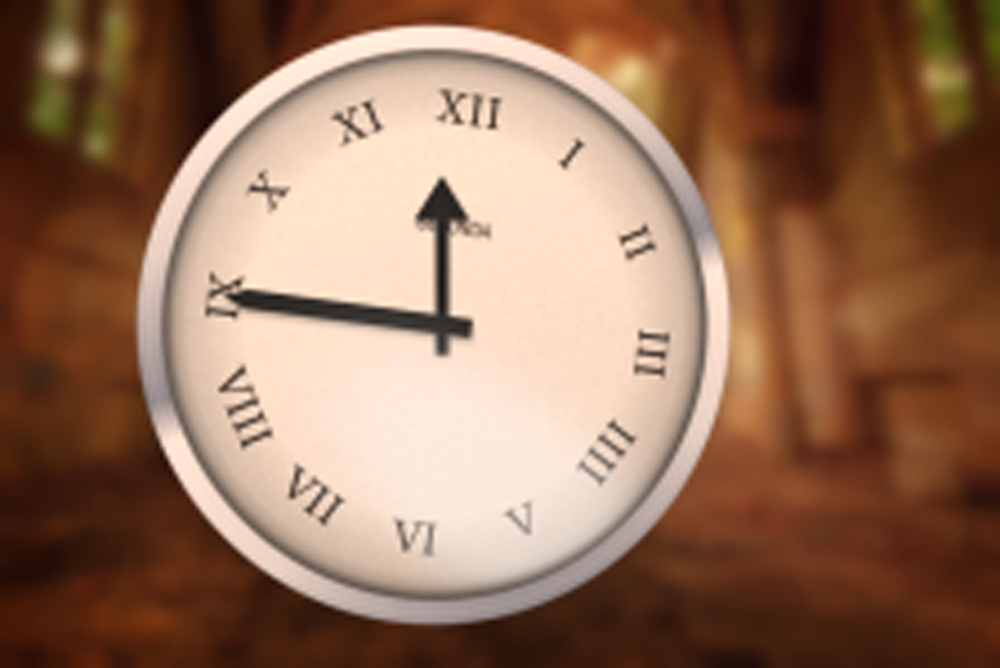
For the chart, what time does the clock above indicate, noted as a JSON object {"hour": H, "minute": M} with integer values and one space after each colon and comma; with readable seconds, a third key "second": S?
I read {"hour": 11, "minute": 45}
